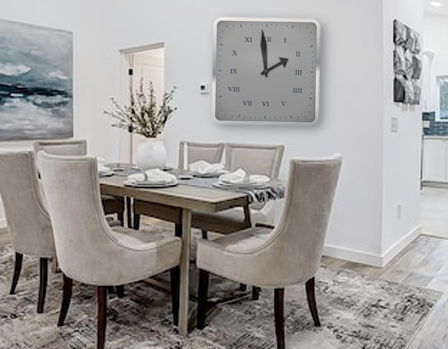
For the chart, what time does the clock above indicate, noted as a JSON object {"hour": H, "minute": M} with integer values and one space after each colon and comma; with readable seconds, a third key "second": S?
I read {"hour": 1, "minute": 59}
